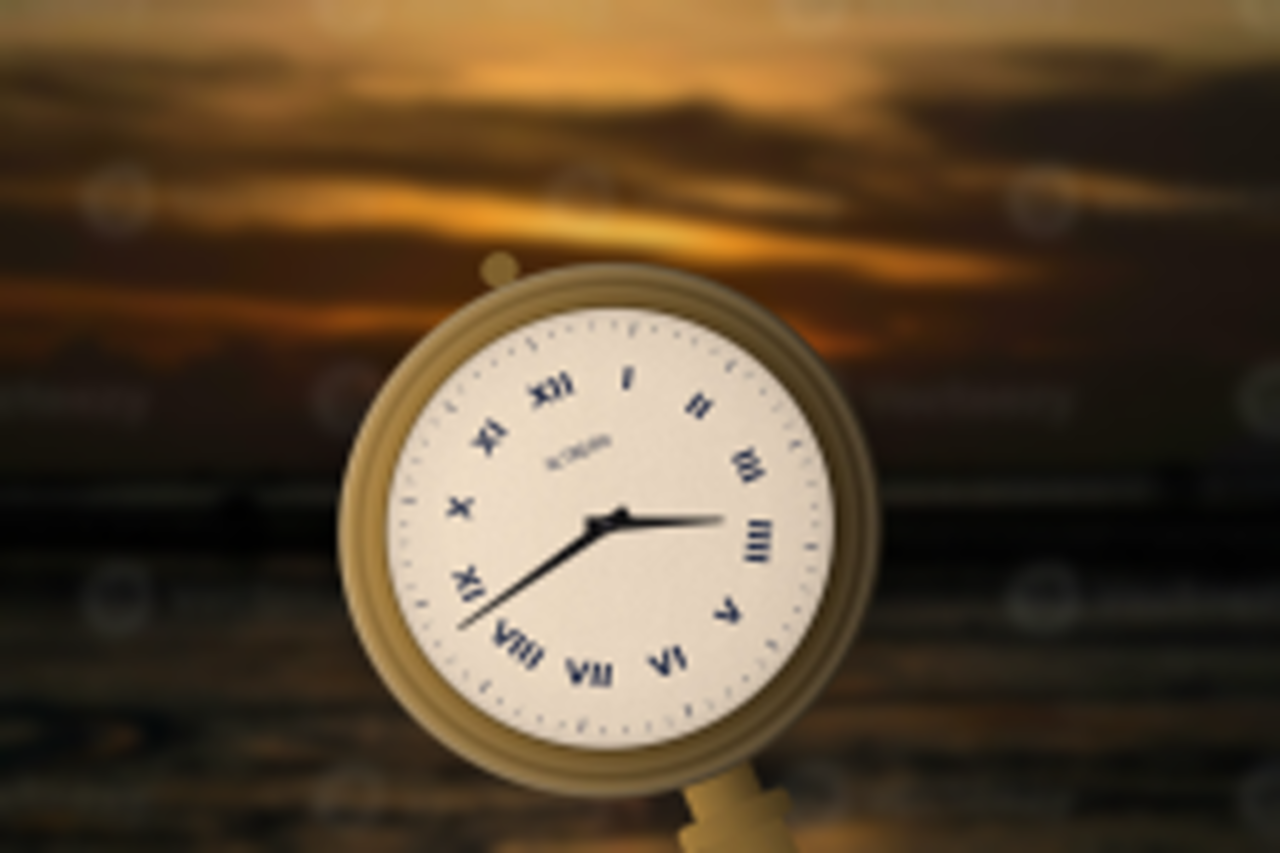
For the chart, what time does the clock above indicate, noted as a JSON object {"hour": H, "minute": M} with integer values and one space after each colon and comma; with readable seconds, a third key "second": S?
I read {"hour": 3, "minute": 43}
